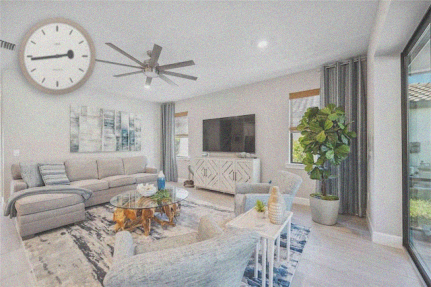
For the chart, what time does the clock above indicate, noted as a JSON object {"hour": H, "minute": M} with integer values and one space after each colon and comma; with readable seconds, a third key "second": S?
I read {"hour": 2, "minute": 44}
